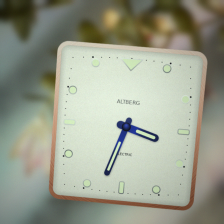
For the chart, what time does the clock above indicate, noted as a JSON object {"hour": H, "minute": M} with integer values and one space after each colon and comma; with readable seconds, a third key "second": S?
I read {"hour": 3, "minute": 33}
